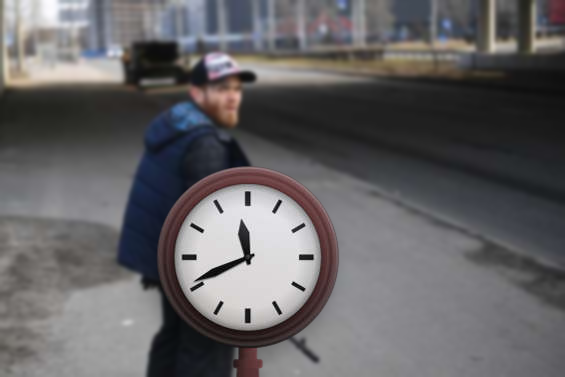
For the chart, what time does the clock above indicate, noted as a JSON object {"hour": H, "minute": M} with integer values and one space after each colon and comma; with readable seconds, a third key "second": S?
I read {"hour": 11, "minute": 41}
